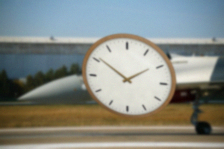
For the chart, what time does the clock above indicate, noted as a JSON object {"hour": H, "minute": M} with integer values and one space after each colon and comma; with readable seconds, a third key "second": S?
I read {"hour": 1, "minute": 51}
